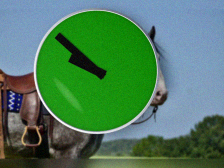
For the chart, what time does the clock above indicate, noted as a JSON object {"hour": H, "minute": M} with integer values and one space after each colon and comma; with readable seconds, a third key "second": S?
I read {"hour": 9, "minute": 52}
